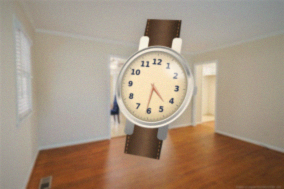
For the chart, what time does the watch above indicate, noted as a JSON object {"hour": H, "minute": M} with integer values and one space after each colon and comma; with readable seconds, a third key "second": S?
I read {"hour": 4, "minute": 31}
